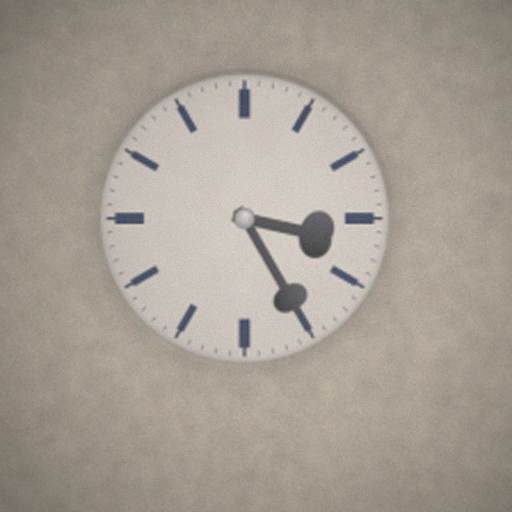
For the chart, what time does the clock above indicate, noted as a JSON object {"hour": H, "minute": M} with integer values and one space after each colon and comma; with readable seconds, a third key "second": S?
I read {"hour": 3, "minute": 25}
